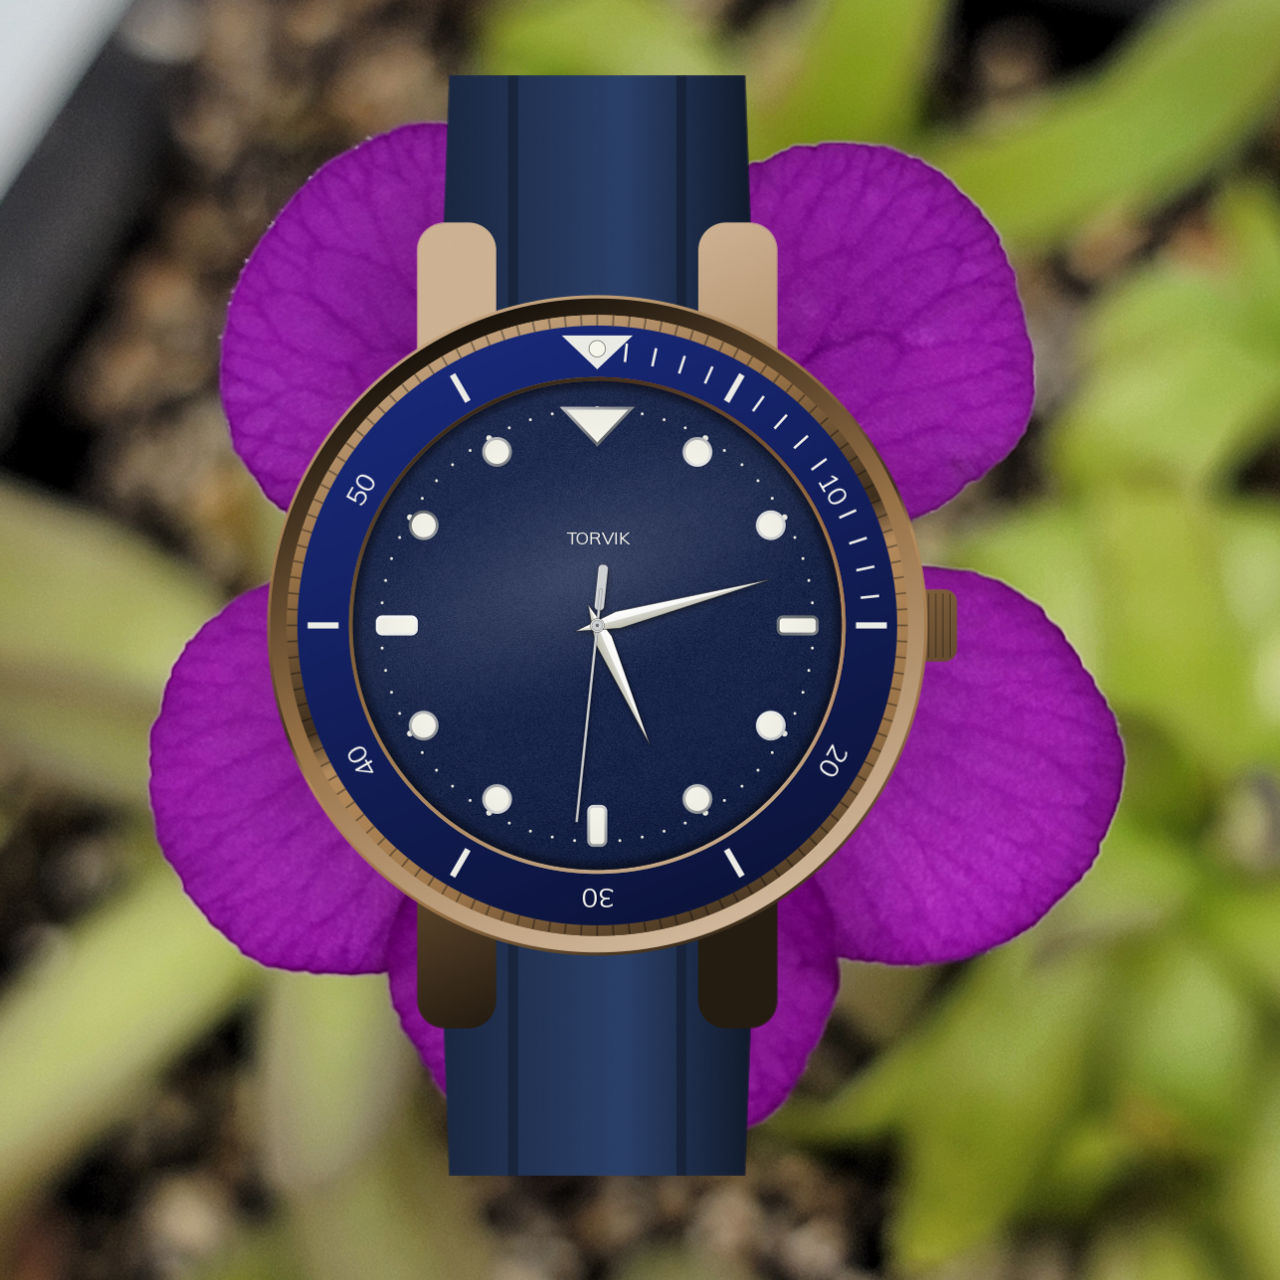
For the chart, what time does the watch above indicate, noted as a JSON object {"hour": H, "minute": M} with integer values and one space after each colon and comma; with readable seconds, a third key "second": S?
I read {"hour": 5, "minute": 12, "second": 31}
